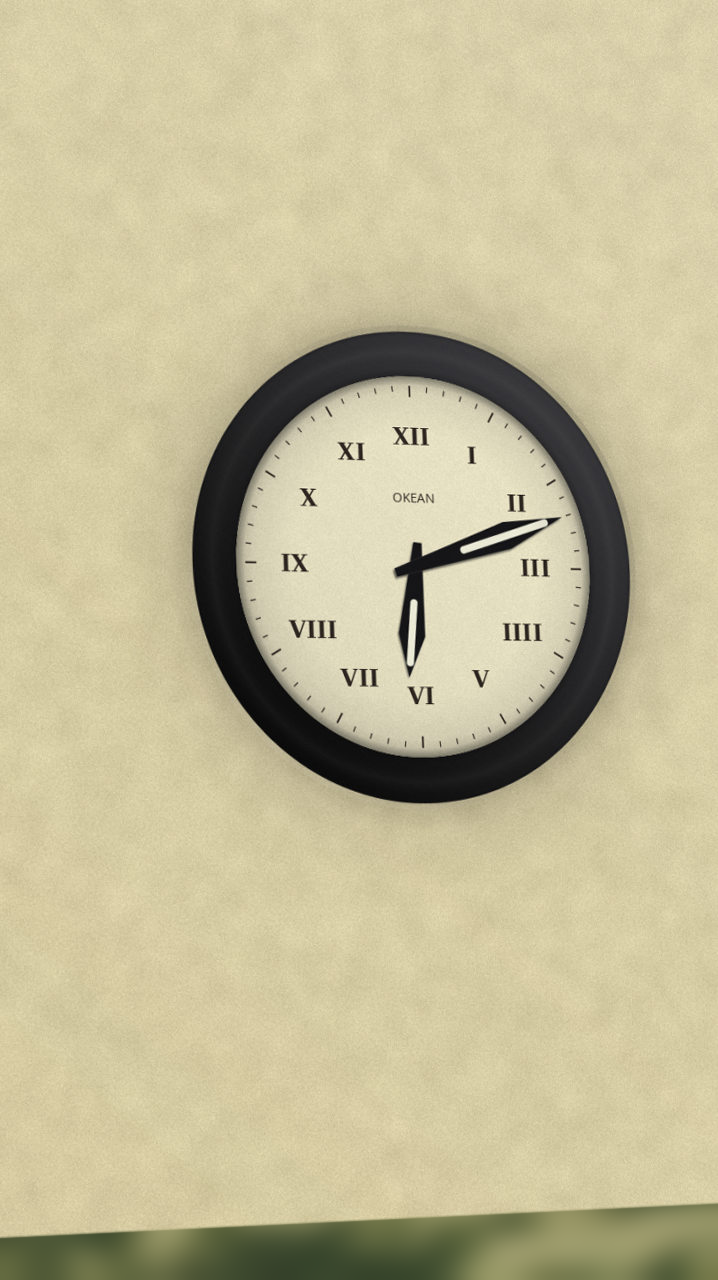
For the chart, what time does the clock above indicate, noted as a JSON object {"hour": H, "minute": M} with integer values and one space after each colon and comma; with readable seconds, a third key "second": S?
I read {"hour": 6, "minute": 12}
